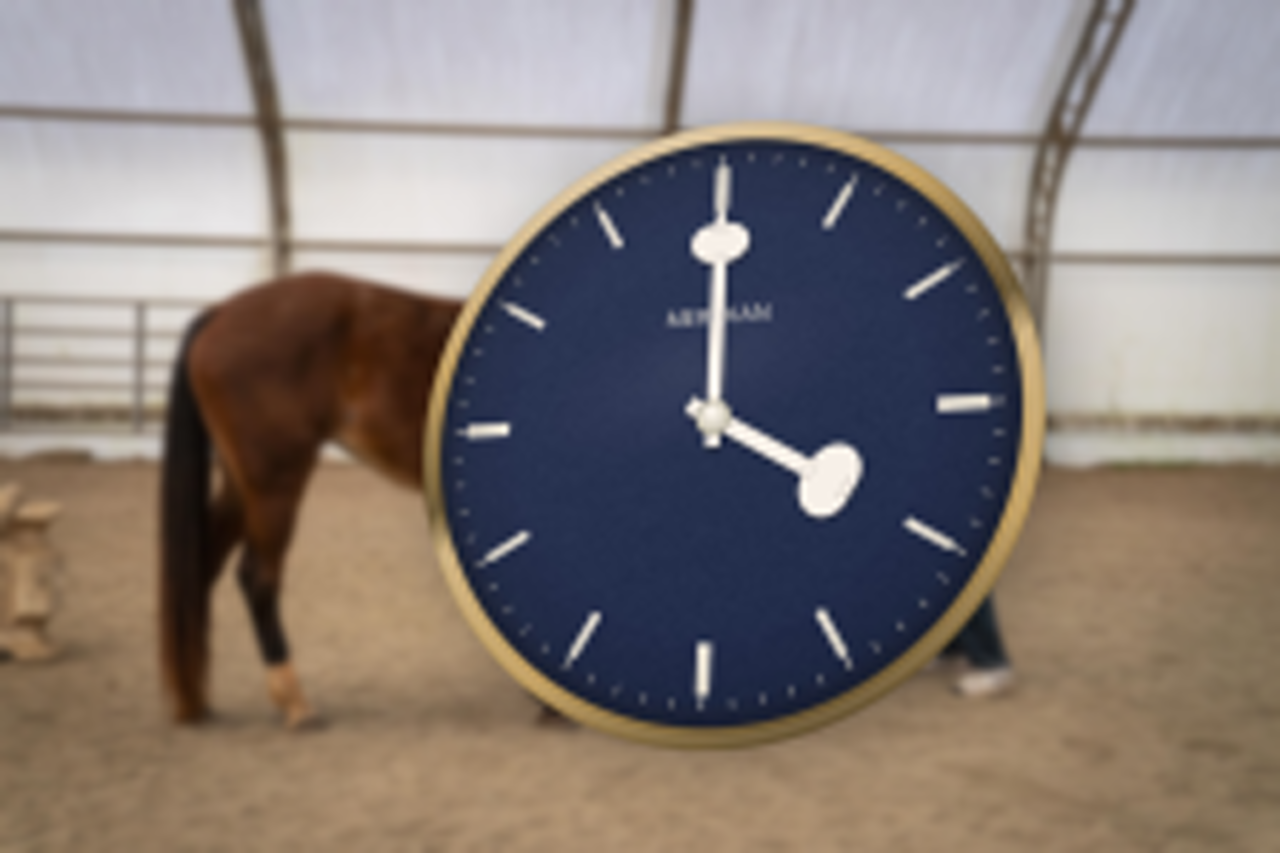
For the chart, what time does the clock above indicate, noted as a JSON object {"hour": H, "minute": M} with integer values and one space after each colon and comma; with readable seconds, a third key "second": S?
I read {"hour": 4, "minute": 0}
